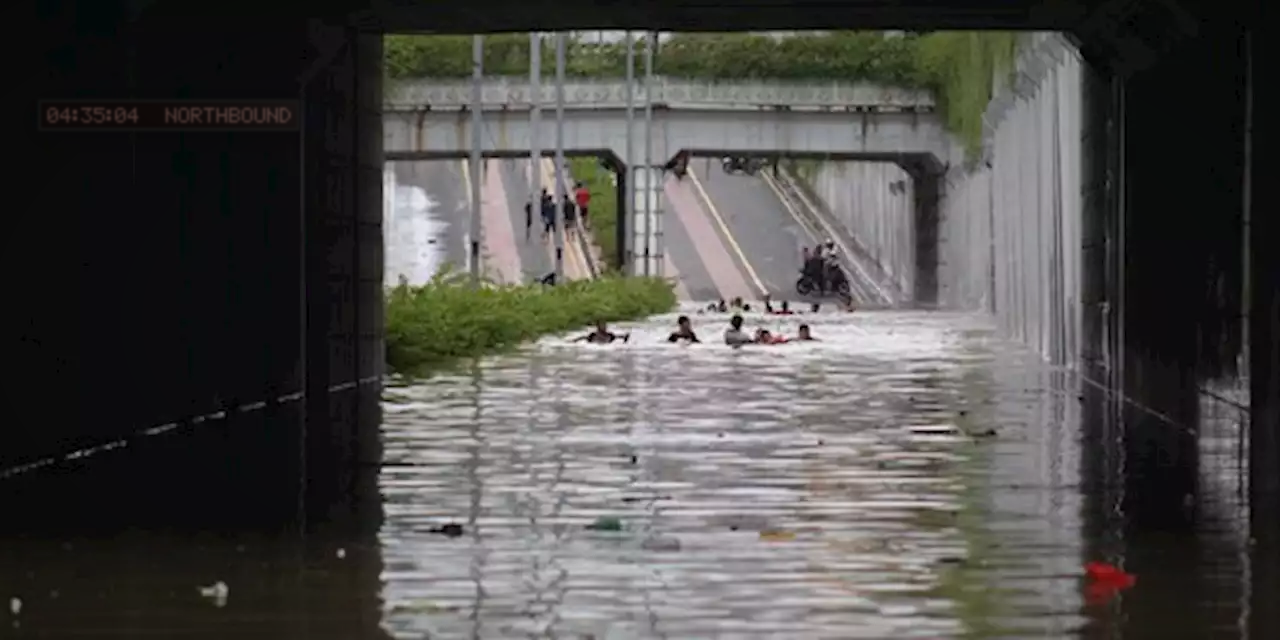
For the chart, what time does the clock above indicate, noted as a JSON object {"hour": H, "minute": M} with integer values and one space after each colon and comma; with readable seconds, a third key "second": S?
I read {"hour": 4, "minute": 35, "second": 4}
